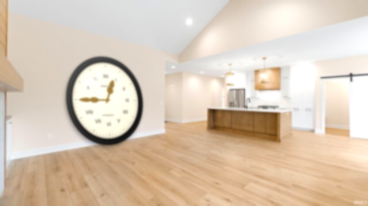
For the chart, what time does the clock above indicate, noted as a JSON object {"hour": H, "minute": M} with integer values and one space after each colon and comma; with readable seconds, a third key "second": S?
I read {"hour": 12, "minute": 45}
